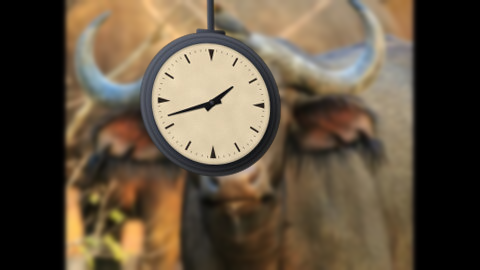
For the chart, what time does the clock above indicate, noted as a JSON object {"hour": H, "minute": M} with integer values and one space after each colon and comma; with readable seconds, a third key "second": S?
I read {"hour": 1, "minute": 42}
